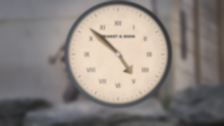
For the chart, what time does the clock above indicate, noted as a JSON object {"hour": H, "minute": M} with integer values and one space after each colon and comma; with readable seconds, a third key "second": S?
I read {"hour": 4, "minute": 52}
